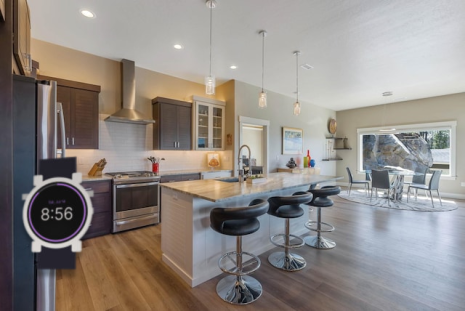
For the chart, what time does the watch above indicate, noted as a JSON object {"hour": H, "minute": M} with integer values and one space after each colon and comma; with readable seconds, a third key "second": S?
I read {"hour": 8, "minute": 56}
